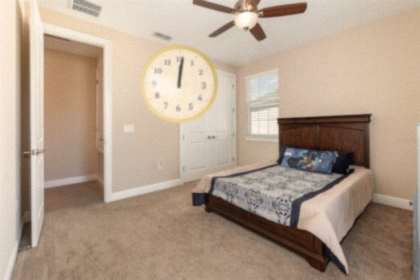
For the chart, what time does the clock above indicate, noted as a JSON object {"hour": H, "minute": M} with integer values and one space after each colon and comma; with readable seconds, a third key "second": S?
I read {"hour": 12, "minute": 1}
